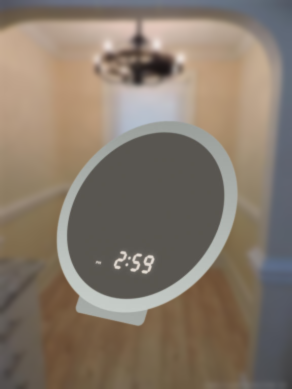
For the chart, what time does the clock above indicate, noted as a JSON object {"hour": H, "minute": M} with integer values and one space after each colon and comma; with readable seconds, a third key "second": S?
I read {"hour": 2, "minute": 59}
